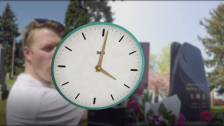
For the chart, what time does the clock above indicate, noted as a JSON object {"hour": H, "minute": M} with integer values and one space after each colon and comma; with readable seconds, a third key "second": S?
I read {"hour": 4, "minute": 1}
